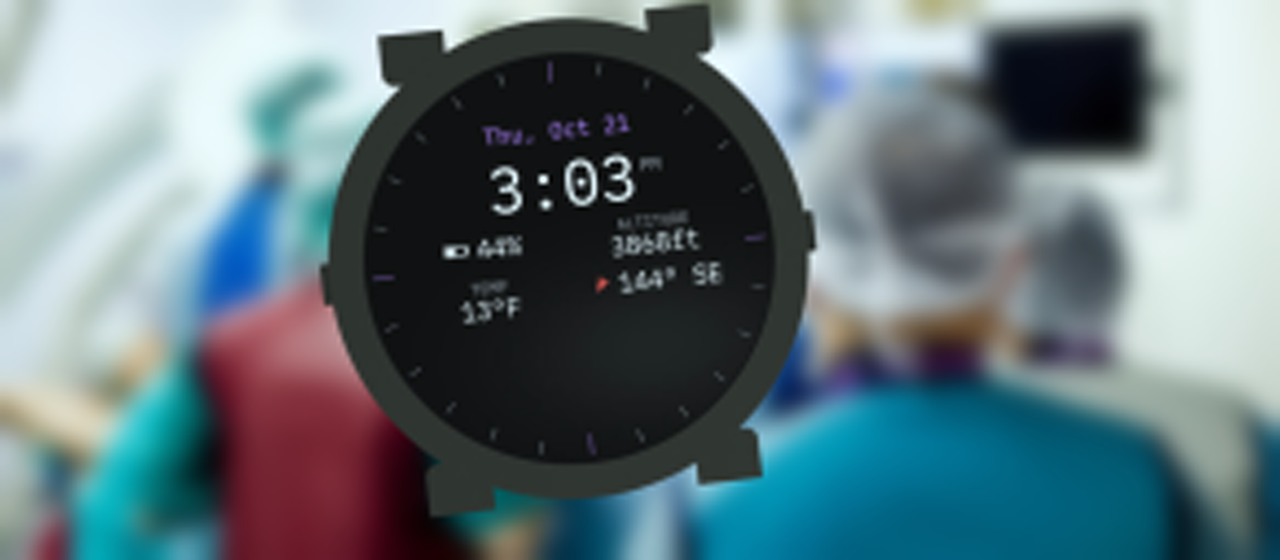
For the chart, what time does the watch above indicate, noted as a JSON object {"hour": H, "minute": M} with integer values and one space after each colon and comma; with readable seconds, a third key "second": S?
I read {"hour": 3, "minute": 3}
